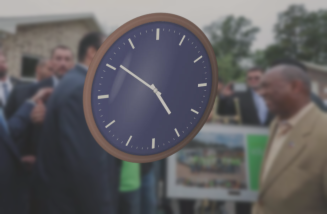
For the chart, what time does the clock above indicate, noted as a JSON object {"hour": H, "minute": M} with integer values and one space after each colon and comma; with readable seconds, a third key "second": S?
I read {"hour": 4, "minute": 51}
